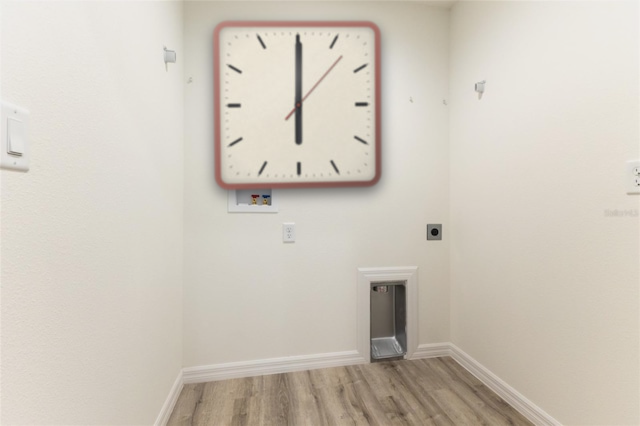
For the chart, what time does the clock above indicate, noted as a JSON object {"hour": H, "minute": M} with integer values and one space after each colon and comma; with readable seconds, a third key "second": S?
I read {"hour": 6, "minute": 0, "second": 7}
